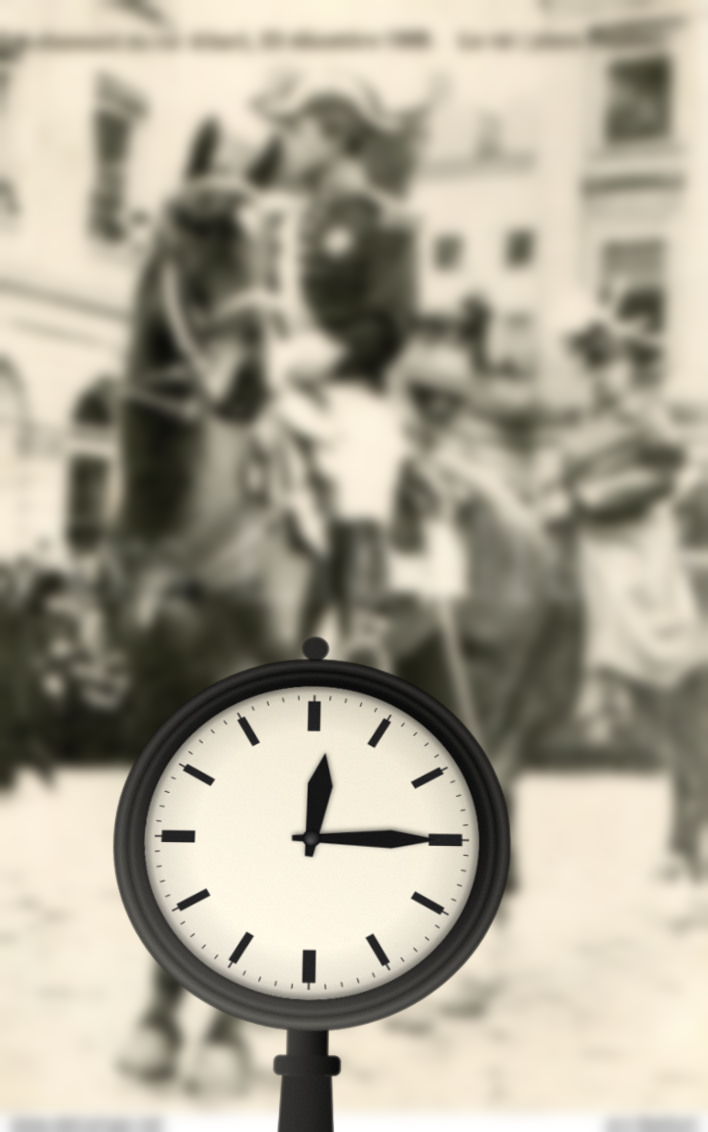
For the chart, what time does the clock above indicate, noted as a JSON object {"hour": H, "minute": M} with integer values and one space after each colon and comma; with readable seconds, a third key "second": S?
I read {"hour": 12, "minute": 15}
